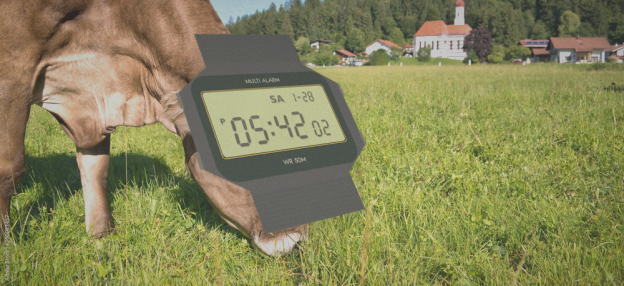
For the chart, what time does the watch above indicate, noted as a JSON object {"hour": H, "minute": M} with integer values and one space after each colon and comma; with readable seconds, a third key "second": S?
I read {"hour": 5, "minute": 42, "second": 2}
